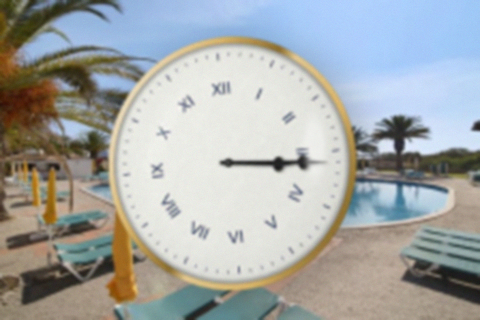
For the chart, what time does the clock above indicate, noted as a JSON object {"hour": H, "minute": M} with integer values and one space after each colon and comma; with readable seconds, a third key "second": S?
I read {"hour": 3, "minute": 16}
